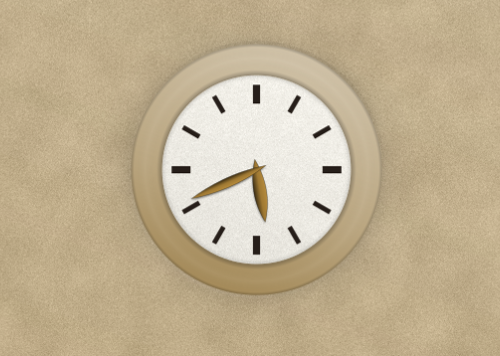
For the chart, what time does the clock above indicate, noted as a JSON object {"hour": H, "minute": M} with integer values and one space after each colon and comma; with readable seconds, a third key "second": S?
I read {"hour": 5, "minute": 41}
